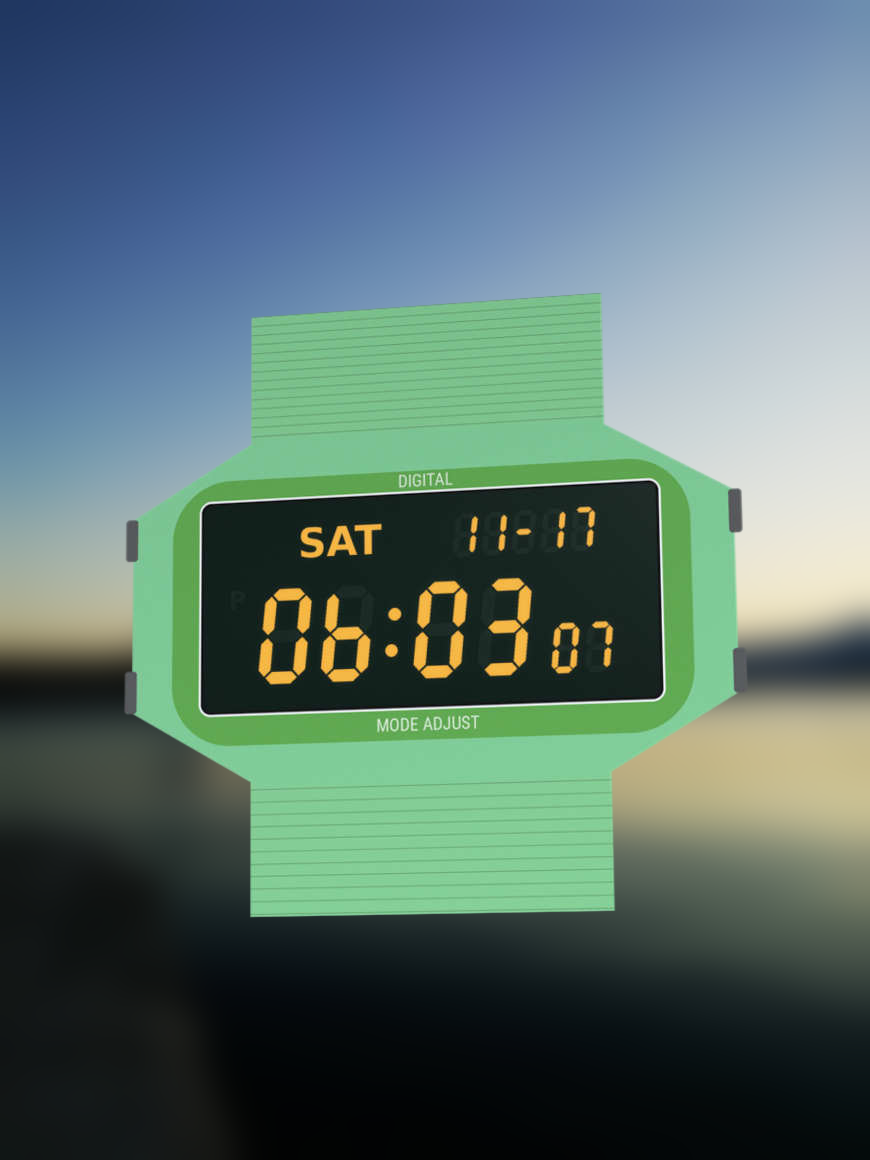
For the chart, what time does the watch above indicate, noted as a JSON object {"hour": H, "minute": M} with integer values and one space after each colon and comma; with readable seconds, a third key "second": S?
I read {"hour": 6, "minute": 3, "second": 7}
